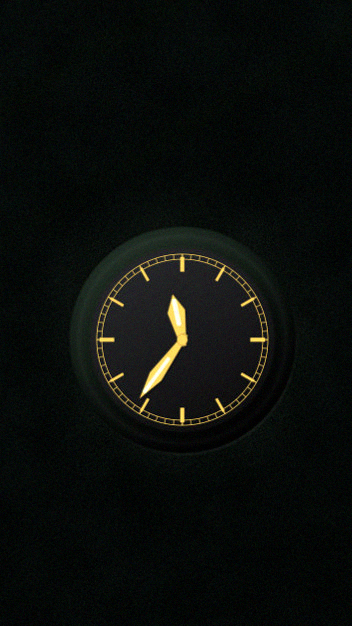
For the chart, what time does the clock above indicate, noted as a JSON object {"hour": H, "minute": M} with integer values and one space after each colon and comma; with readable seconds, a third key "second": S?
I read {"hour": 11, "minute": 36}
